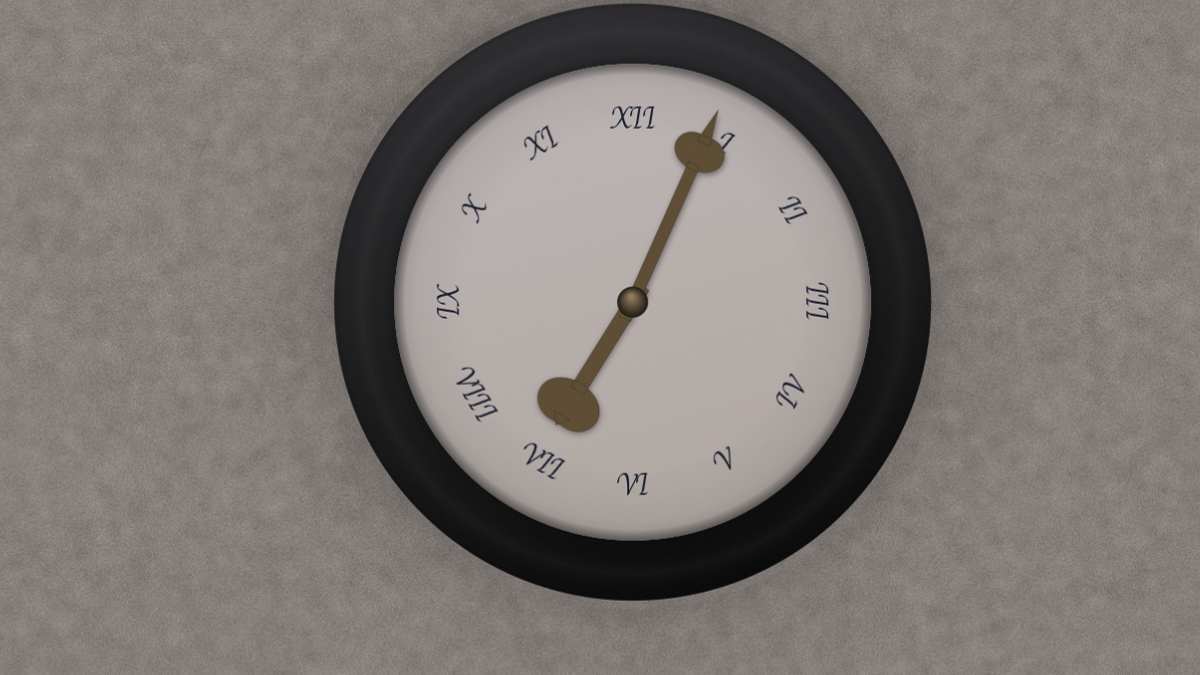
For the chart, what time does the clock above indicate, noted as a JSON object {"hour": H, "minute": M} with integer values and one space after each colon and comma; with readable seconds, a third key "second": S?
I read {"hour": 7, "minute": 4}
